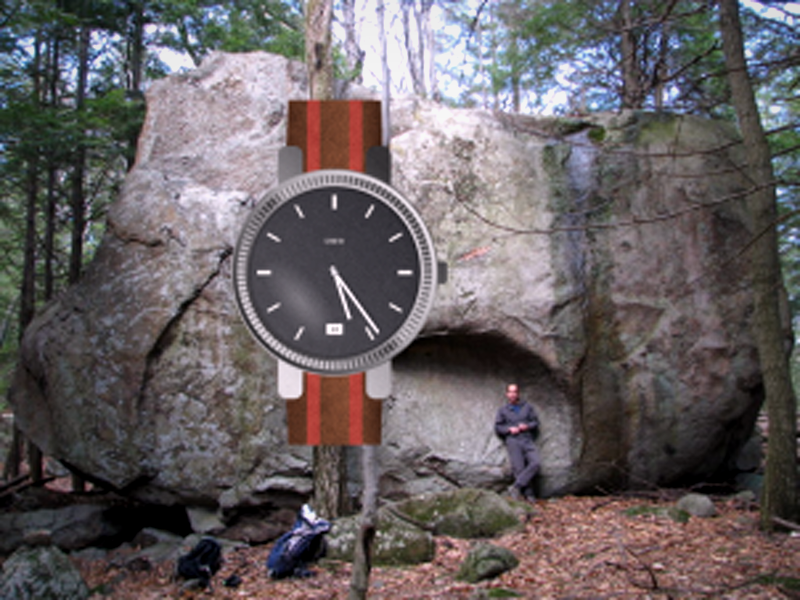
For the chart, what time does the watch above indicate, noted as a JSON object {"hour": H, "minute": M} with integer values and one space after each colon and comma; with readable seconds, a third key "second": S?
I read {"hour": 5, "minute": 24}
